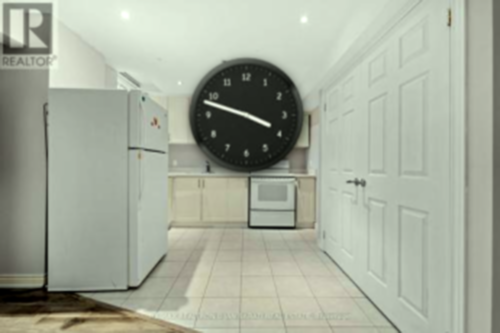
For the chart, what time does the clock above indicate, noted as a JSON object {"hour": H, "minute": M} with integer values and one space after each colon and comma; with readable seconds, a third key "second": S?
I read {"hour": 3, "minute": 48}
